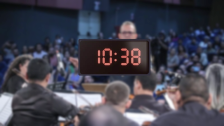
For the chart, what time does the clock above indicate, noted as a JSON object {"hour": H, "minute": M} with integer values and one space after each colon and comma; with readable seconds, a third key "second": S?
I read {"hour": 10, "minute": 38}
